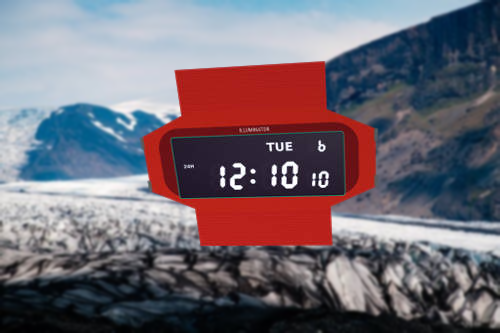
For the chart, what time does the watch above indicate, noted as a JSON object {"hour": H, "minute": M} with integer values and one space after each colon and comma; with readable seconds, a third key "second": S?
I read {"hour": 12, "minute": 10, "second": 10}
